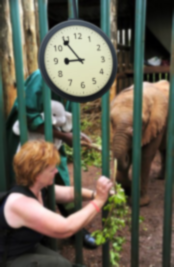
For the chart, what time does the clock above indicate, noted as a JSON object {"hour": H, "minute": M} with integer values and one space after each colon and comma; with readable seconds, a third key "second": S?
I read {"hour": 8, "minute": 54}
